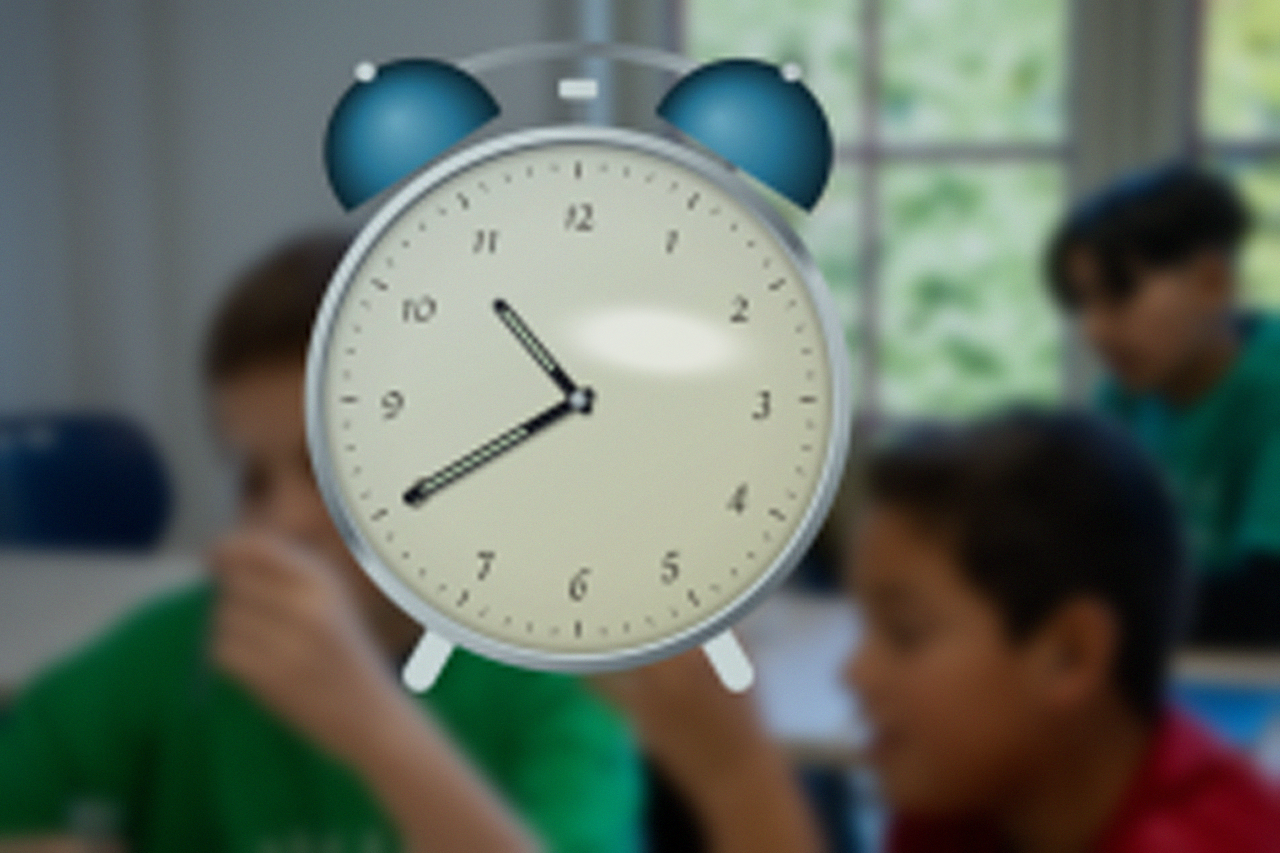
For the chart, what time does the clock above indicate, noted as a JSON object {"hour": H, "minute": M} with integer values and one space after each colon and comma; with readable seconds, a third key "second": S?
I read {"hour": 10, "minute": 40}
